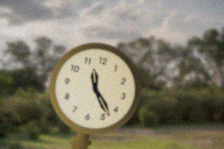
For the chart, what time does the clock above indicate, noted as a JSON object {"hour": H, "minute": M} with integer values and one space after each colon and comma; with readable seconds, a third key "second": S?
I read {"hour": 11, "minute": 23}
